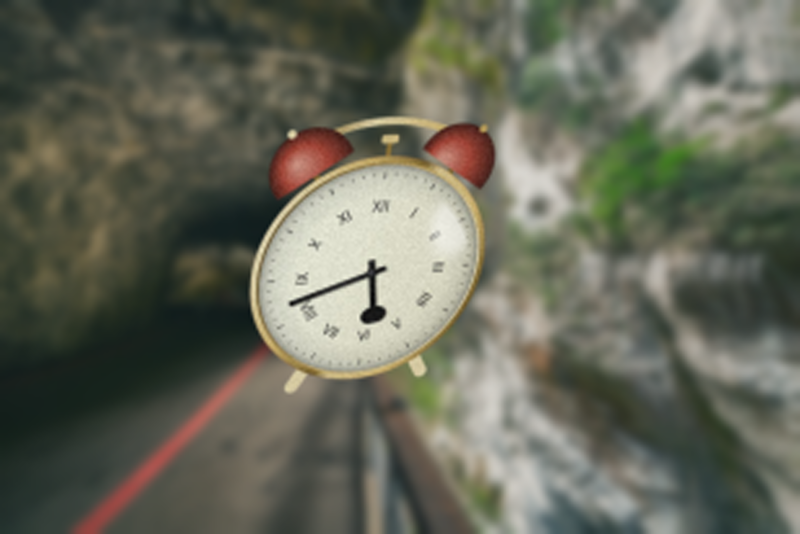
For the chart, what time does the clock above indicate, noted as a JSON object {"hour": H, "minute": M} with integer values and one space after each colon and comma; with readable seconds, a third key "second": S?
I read {"hour": 5, "minute": 42}
